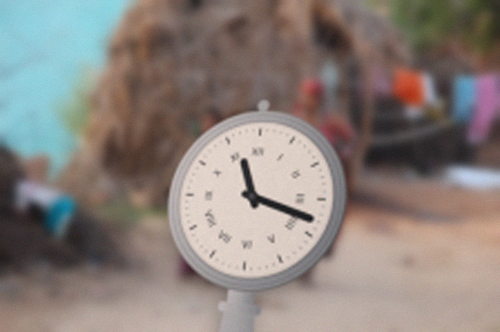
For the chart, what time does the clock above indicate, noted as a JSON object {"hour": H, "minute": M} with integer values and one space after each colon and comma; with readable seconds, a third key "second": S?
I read {"hour": 11, "minute": 18}
